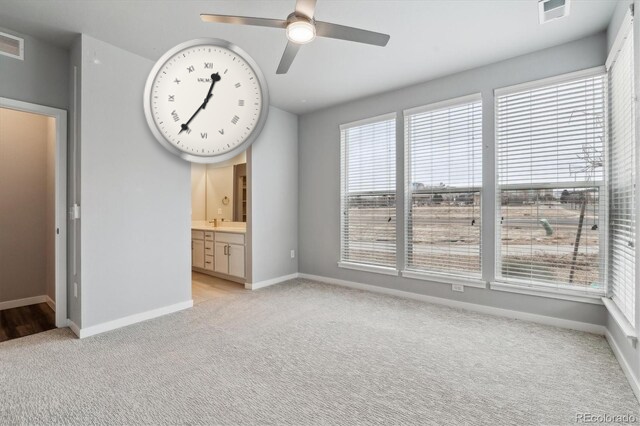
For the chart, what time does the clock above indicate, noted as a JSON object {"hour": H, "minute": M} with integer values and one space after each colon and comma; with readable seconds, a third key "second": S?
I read {"hour": 12, "minute": 36}
